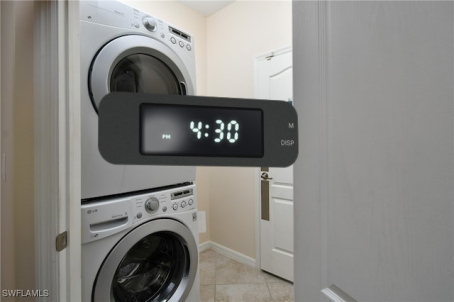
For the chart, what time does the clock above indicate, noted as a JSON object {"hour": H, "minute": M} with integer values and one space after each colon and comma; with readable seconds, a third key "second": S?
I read {"hour": 4, "minute": 30}
